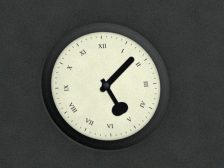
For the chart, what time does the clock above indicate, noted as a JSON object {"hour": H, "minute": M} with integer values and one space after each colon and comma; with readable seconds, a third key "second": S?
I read {"hour": 5, "minute": 8}
